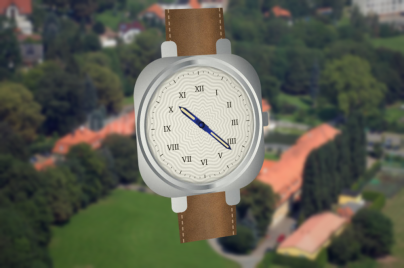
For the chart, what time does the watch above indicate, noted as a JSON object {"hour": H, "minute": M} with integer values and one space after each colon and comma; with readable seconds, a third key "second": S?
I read {"hour": 10, "minute": 22}
